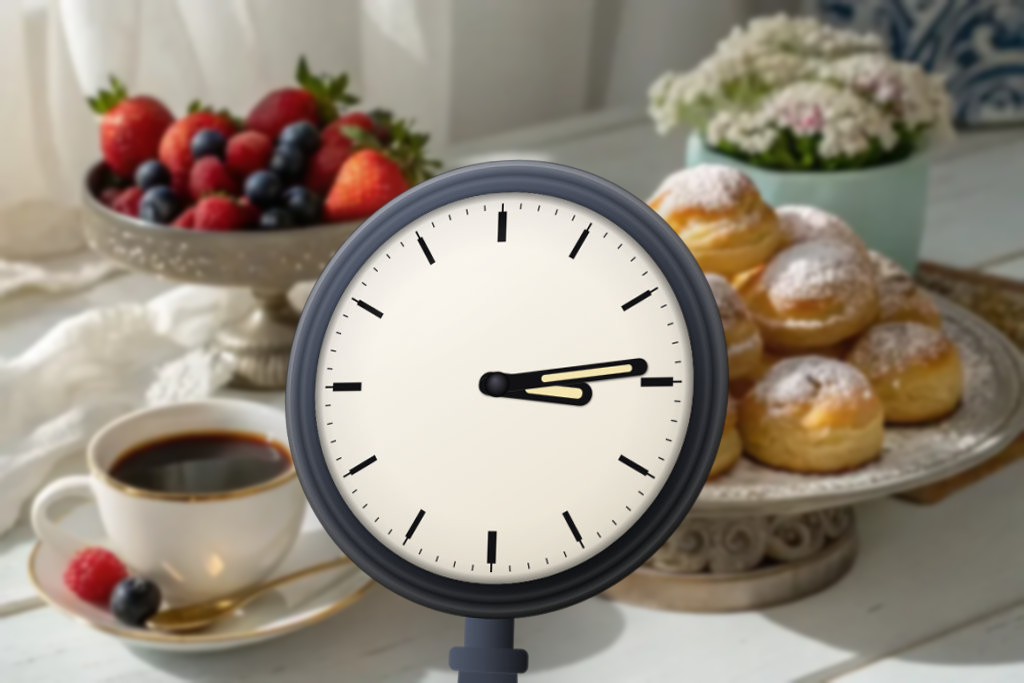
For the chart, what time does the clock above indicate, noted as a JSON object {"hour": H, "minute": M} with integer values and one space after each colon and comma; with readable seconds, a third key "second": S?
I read {"hour": 3, "minute": 14}
